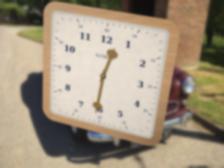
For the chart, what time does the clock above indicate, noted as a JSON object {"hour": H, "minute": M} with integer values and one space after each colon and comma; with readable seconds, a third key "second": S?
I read {"hour": 12, "minute": 31}
